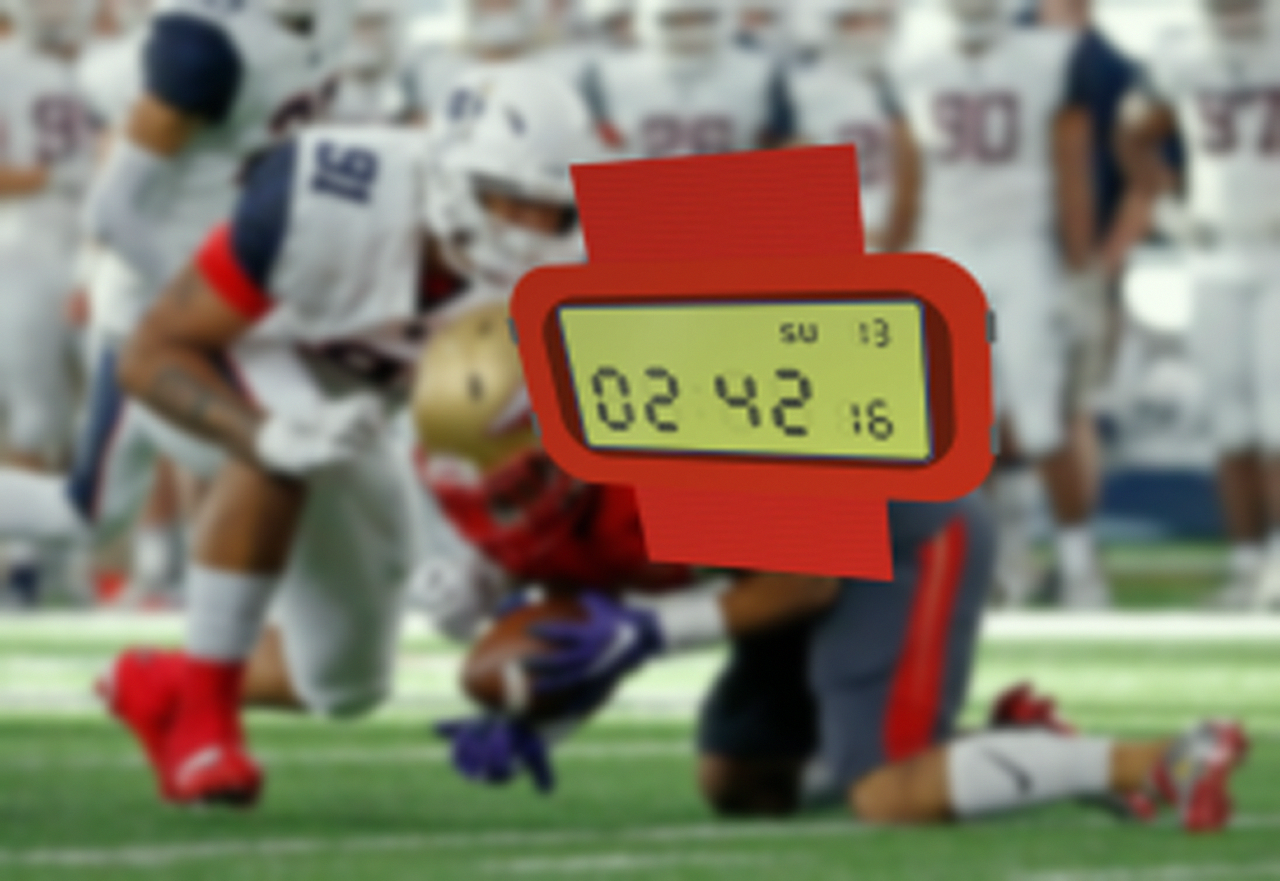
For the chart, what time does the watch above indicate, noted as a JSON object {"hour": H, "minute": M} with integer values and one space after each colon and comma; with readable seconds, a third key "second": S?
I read {"hour": 2, "minute": 42, "second": 16}
